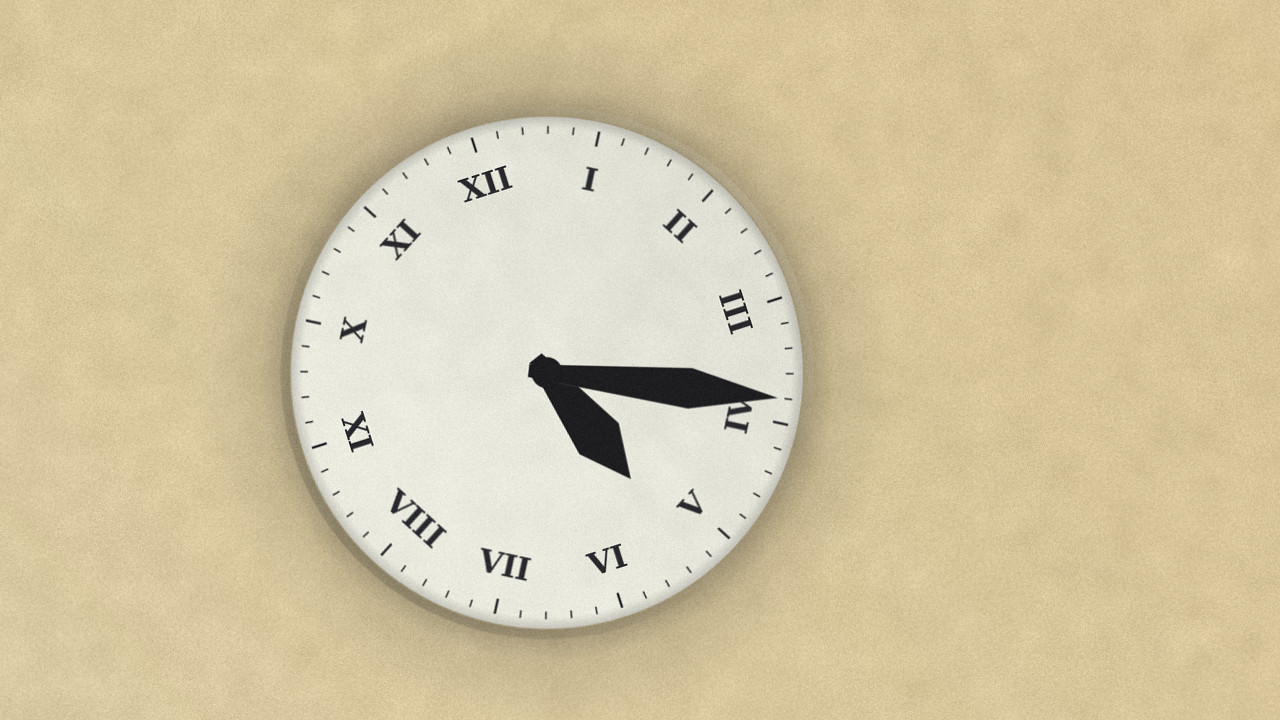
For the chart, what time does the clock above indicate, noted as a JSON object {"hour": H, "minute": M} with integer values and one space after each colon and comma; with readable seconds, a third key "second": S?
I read {"hour": 5, "minute": 19}
